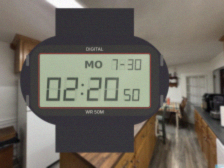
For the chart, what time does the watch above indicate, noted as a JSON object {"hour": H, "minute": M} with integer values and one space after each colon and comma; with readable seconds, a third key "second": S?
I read {"hour": 2, "minute": 20, "second": 50}
